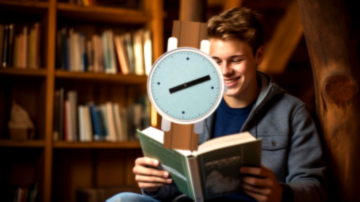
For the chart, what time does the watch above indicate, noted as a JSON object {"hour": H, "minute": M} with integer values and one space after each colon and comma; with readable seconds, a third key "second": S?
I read {"hour": 8, "minute": 11}
